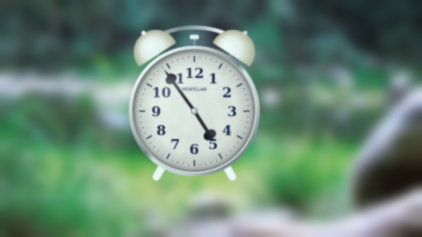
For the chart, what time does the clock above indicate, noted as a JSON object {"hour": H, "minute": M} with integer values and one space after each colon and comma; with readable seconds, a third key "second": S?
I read {"hour": 4, "minute": 54}
